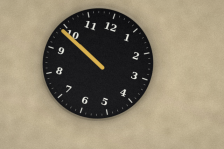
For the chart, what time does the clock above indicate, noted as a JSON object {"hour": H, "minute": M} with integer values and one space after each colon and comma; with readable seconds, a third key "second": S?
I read {"hour": 9, "minute": 49}
